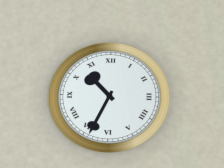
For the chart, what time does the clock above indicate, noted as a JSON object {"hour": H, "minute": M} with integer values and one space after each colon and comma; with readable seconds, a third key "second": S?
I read {"hour": 10, "minute": 34}
